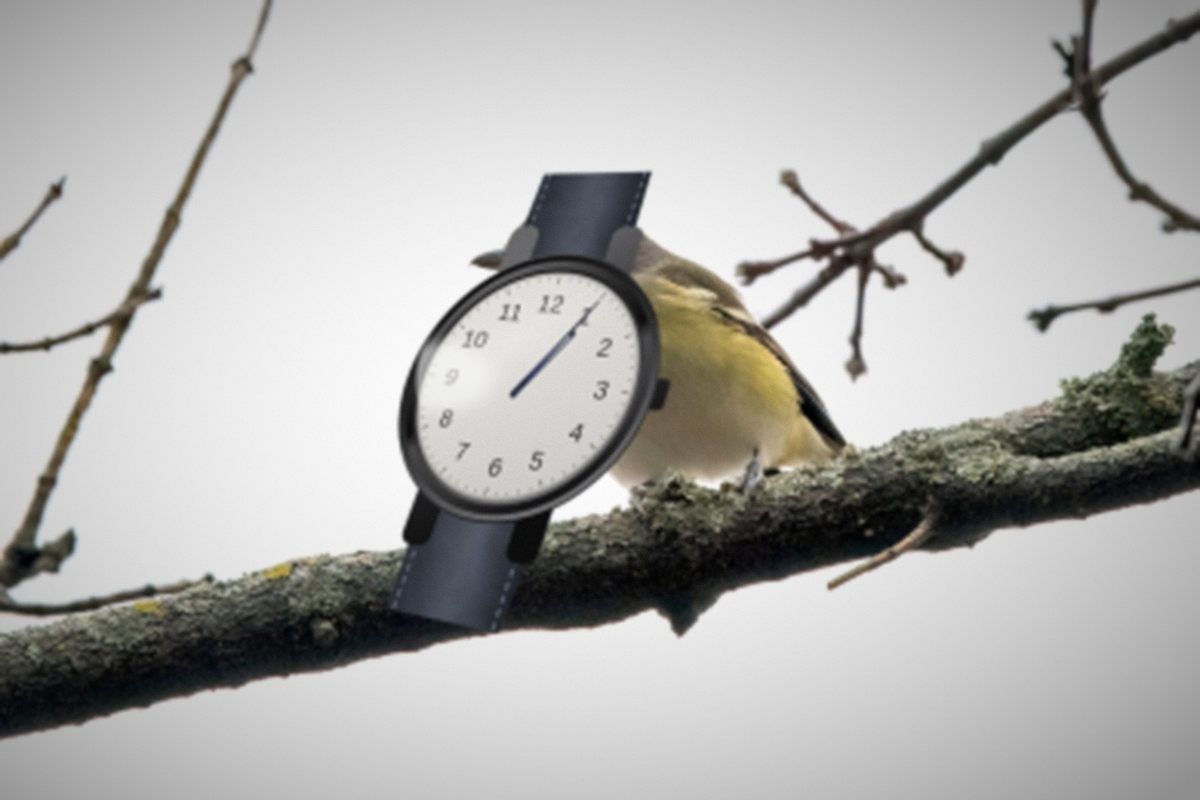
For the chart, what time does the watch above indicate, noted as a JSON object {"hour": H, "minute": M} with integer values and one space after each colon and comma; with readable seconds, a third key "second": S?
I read {"hour": 1, "minute": 5}
